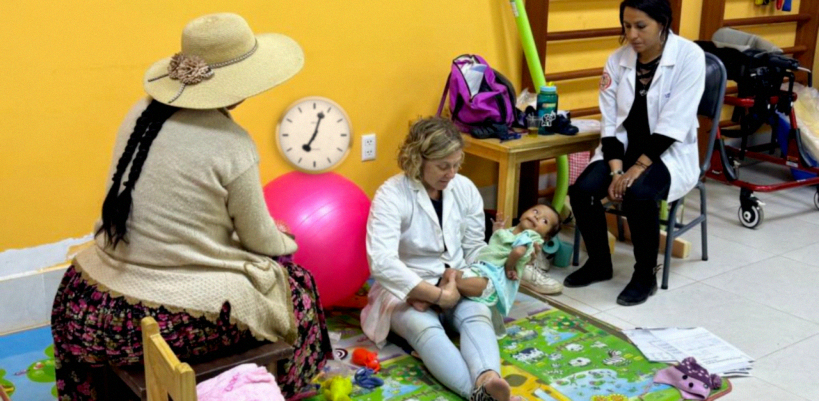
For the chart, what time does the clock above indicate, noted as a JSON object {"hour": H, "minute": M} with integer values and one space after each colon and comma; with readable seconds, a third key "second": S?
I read {"hour": 7, "minute": 3}
